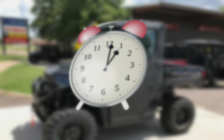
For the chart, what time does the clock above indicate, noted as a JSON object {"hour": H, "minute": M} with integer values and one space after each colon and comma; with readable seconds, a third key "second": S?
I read {"hour": 1, "minute": 1}
